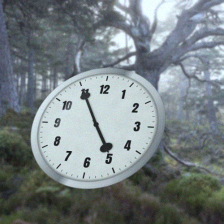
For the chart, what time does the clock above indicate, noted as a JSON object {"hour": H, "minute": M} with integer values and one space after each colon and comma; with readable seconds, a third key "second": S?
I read {"hour": 4, "minute": 55}
